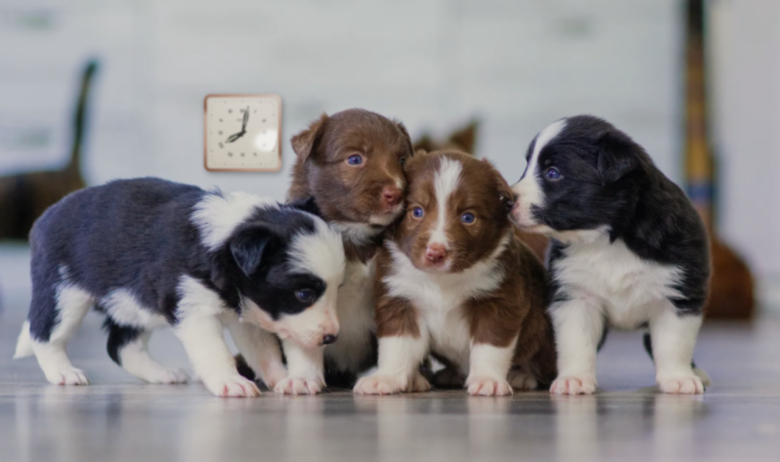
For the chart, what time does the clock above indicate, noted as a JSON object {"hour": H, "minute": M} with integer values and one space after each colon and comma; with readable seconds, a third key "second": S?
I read {"hour": 8, "minute": 2}
